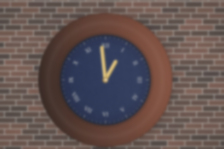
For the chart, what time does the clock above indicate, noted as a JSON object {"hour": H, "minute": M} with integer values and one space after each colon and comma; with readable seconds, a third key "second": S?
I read {"hour": 12, "minute": 59}
